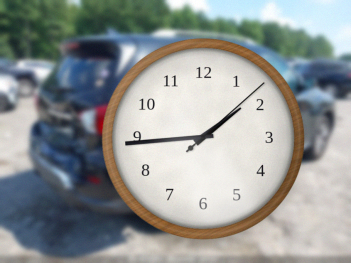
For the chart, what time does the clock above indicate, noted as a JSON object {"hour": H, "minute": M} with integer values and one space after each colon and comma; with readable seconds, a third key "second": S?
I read {"hour": 1, "minute": 44, "second": 8}
